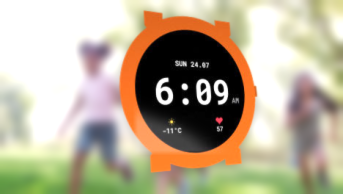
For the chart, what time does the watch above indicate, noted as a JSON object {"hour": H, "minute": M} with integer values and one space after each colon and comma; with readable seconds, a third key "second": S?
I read {"hour": 6, "minute": 9}
